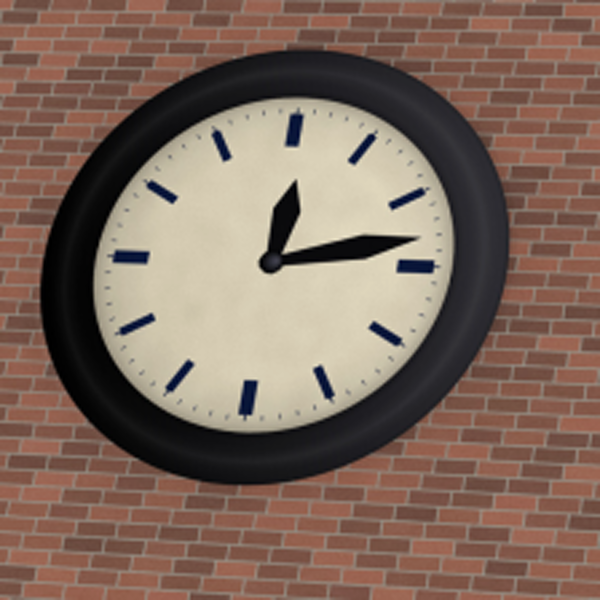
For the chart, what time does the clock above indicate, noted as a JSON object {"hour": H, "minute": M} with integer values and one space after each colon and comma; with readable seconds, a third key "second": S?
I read {"hour": 12, "minute": 13}
